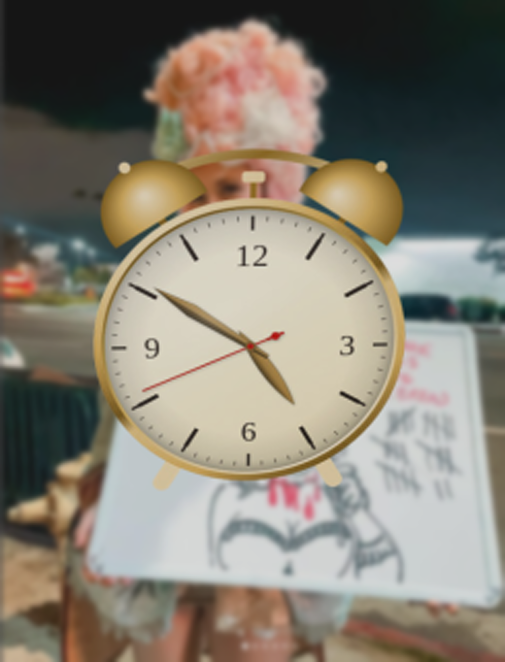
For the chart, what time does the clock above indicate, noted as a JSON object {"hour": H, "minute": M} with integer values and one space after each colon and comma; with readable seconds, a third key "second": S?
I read {"hour": 4, "minute": 50, "second": 41}
